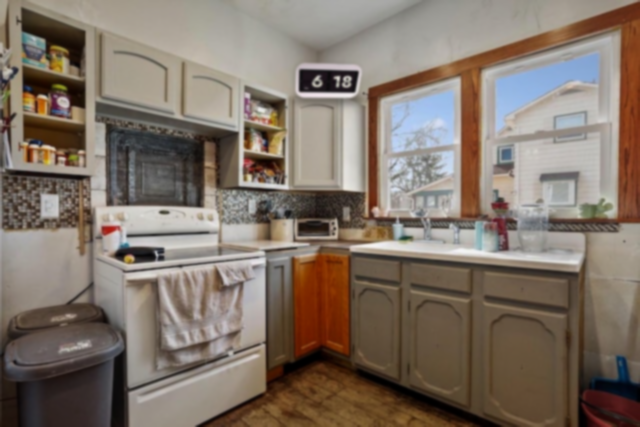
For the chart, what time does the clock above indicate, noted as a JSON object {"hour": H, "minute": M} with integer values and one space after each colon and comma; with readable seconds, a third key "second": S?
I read {"hour": 6, "minute": 18}
